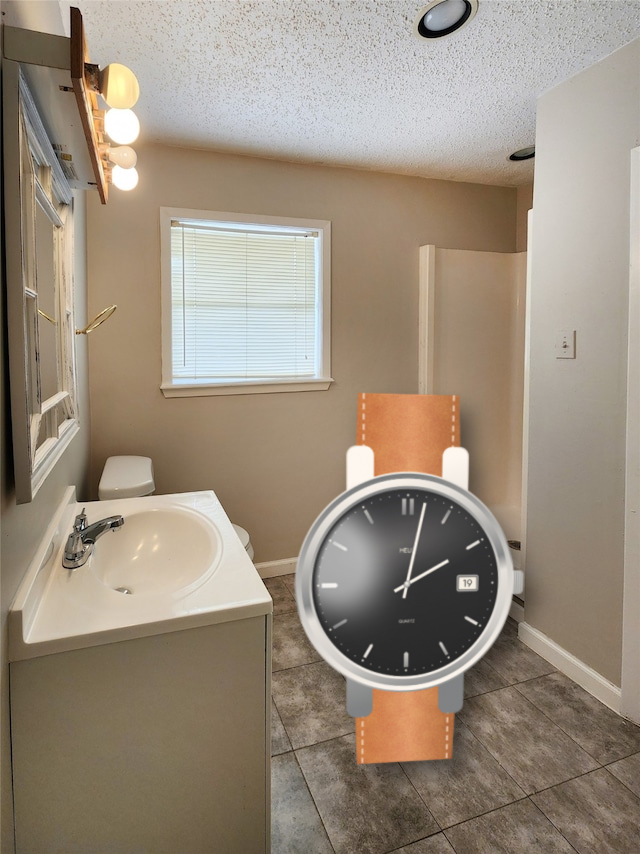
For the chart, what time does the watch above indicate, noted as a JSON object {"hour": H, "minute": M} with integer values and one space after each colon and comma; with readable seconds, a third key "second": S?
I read {"hour": 2, "minute": 2}
